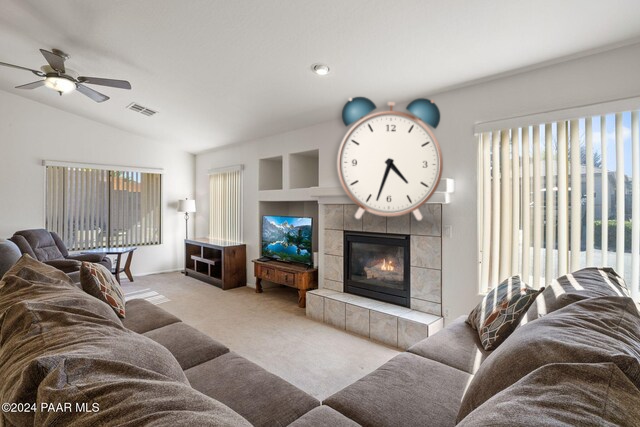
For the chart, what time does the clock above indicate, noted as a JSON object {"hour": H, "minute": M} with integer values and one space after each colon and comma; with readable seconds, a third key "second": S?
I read {"hour": 4, "minute": 33}
